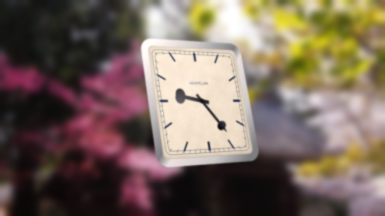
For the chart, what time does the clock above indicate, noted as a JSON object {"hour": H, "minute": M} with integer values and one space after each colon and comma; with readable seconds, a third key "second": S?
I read {"hour": 9, "minute": 24}
